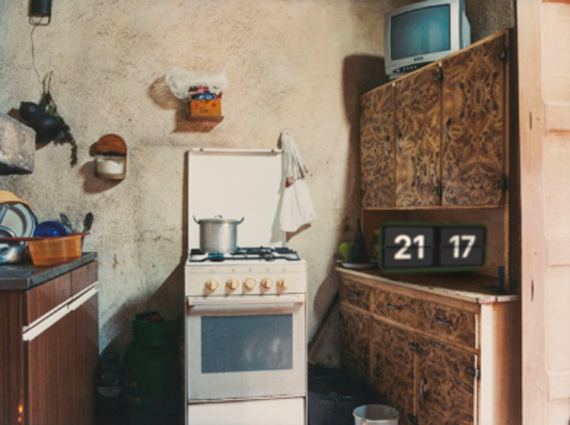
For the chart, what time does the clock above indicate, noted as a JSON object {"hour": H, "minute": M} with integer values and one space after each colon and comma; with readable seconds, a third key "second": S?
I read {"hour": 21, "minute": 17}
